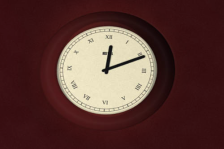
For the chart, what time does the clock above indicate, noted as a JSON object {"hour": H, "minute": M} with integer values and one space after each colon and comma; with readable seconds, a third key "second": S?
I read {"hour": 12, "minute": 11}
